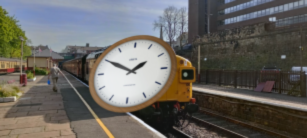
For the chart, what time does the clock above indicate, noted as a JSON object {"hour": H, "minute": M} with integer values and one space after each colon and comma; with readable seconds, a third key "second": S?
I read {"hour": 1, "minute": 50}
